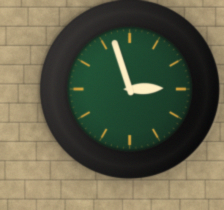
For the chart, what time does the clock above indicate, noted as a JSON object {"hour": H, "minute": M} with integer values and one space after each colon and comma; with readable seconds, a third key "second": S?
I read {"hour": 2, "minute": 57}
